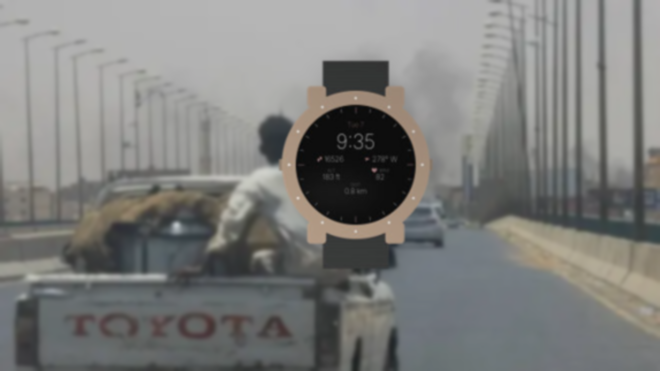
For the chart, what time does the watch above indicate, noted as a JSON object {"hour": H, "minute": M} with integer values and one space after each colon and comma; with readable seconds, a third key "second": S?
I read {"hour": 9, "minute": 35}
